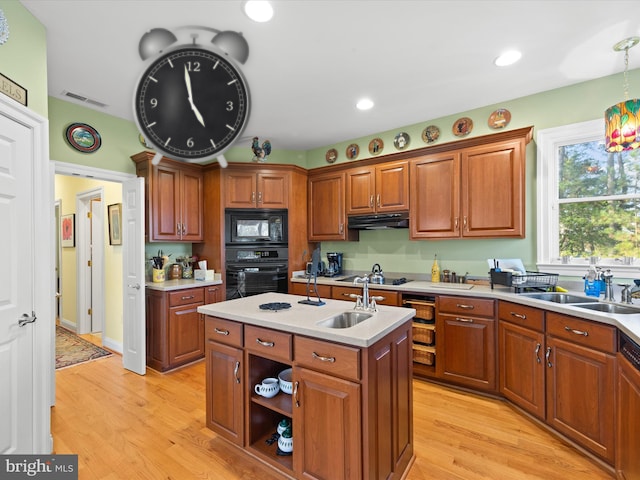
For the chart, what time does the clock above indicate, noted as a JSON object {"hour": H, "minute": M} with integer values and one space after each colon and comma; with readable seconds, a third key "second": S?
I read {"hour": 4, "minute": 58}
